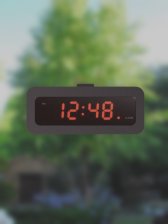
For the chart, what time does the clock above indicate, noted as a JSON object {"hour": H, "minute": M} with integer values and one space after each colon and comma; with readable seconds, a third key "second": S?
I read {"hour": 12, "minute": 48}
